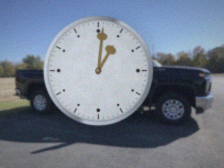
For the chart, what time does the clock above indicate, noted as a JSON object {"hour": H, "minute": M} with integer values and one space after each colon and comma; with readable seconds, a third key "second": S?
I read {"hour": 1, "minute": 1}
